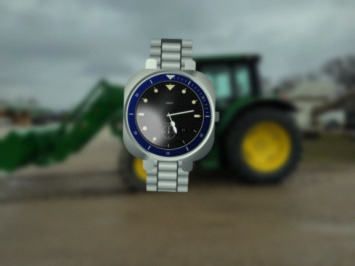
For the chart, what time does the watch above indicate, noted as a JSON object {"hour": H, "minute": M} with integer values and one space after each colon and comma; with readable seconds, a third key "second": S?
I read {"hour": 5, "minute": 13}
